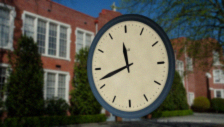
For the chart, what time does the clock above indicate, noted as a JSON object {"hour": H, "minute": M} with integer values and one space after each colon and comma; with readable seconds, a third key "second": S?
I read {"hour": 11, "minute": 42}
